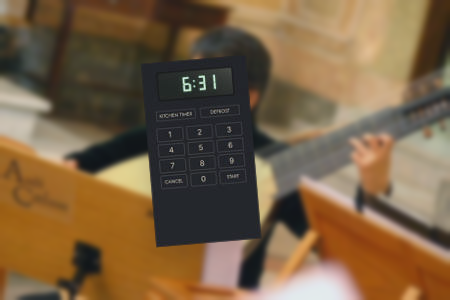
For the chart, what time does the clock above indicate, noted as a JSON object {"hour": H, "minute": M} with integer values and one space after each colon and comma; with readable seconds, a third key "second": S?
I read {"hour": 6, "minute": 31}
